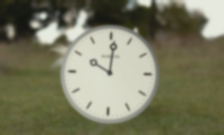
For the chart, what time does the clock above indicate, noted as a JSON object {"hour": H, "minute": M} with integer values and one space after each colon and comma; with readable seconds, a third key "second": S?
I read {"hour": 10, "minute": 1}
